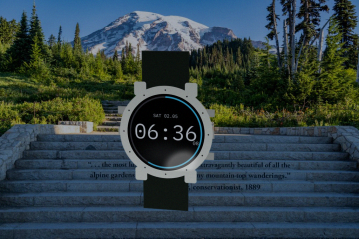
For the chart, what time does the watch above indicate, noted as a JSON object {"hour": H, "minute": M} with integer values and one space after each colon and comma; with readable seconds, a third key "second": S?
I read {"hour": 6, "minute": 36}
